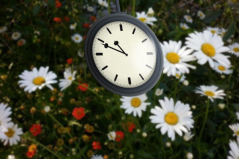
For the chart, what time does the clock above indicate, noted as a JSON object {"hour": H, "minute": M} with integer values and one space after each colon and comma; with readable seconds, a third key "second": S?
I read {"hour": 10, "minute": 49}
